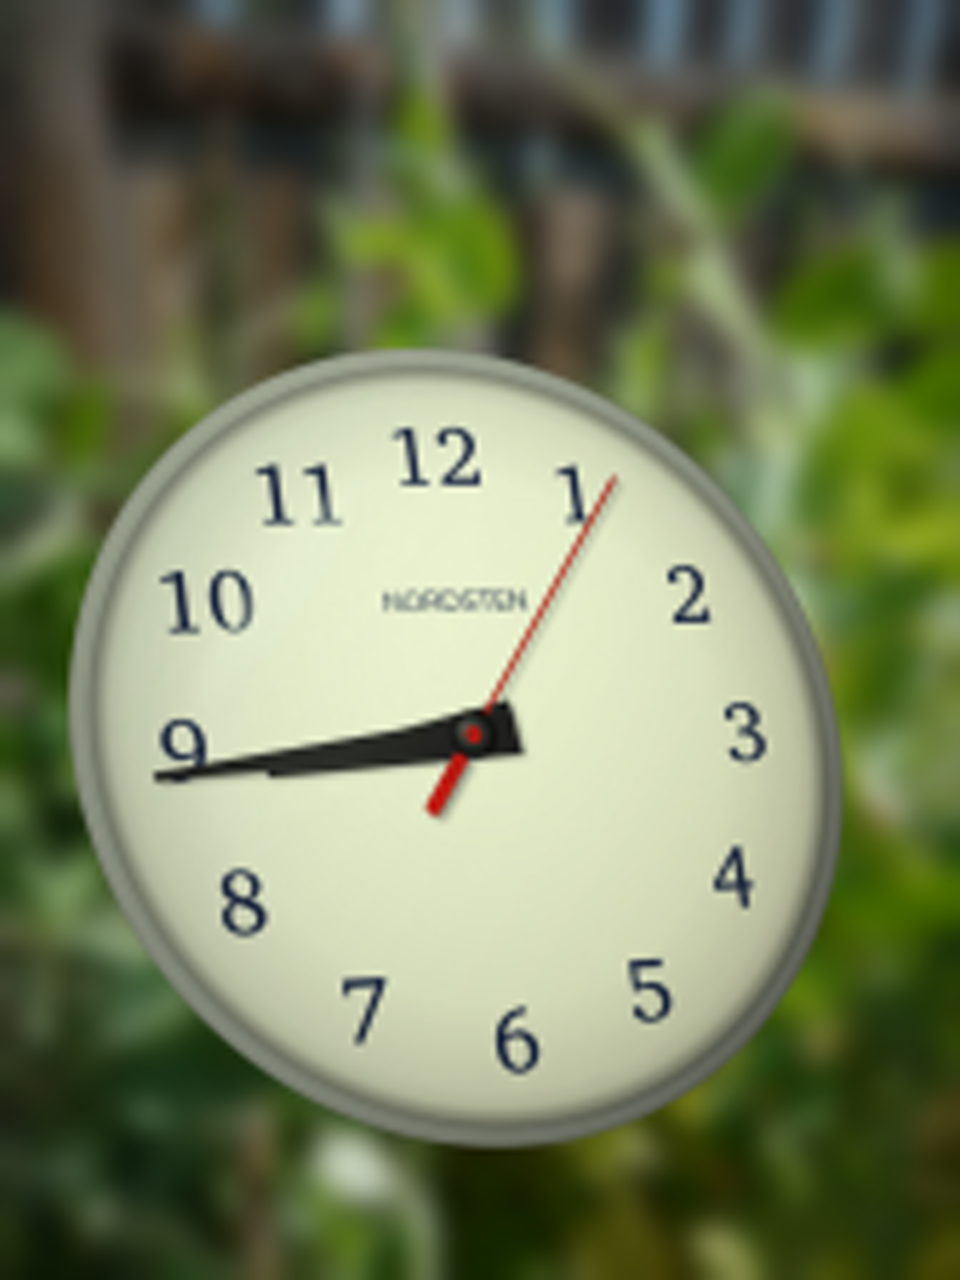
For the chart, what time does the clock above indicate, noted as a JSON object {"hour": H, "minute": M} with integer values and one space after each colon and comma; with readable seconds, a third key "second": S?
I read {"hour": 8, "minute": 44, "second": 6}
